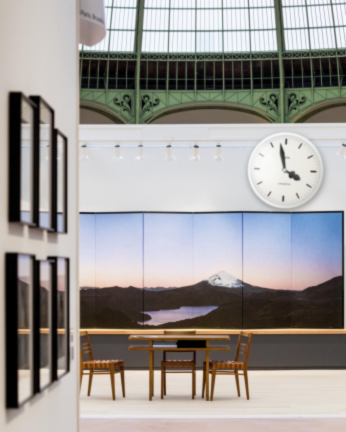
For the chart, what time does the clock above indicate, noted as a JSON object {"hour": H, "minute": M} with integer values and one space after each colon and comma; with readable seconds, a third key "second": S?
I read {"hour": 3, "minute": 58}
